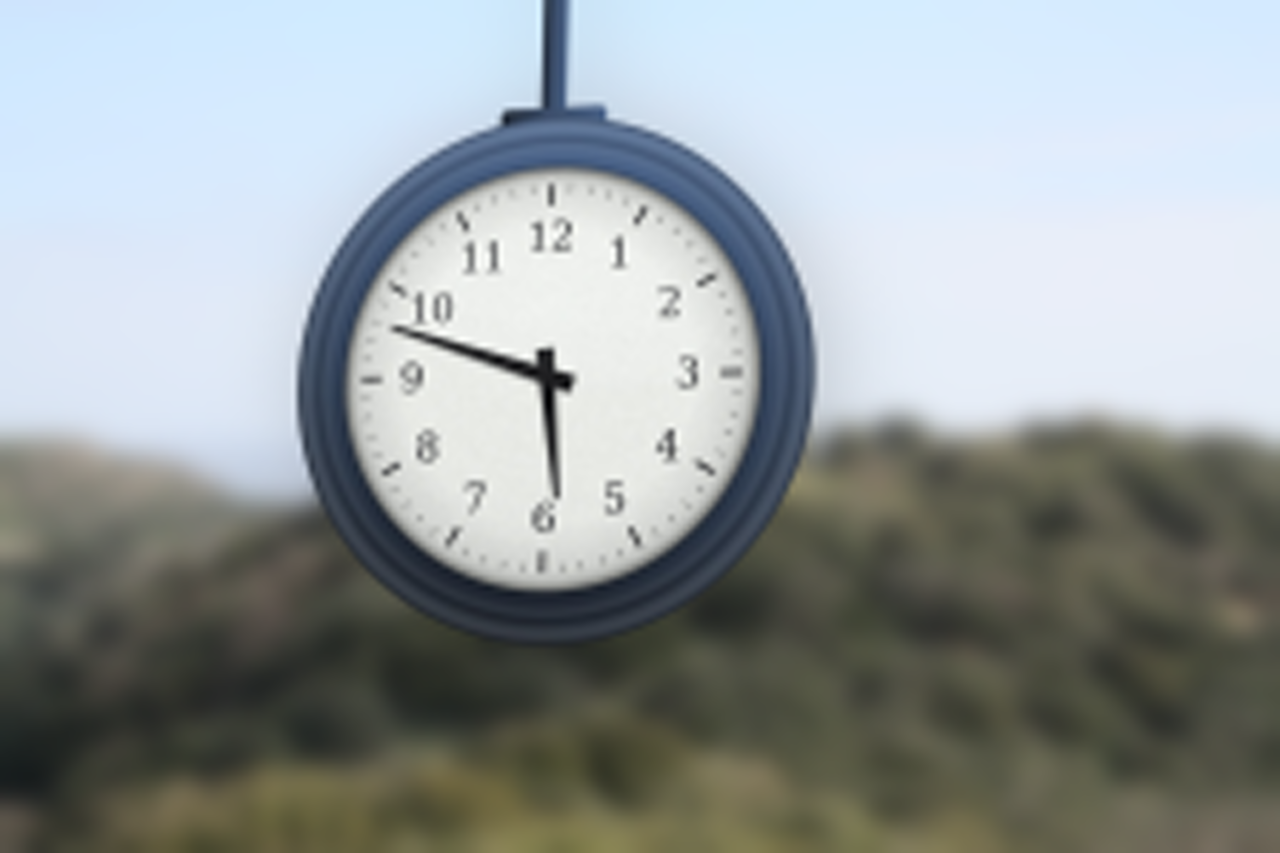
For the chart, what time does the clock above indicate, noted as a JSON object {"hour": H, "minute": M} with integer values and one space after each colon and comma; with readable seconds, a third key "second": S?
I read {"hour": 5, "minute": 48}
